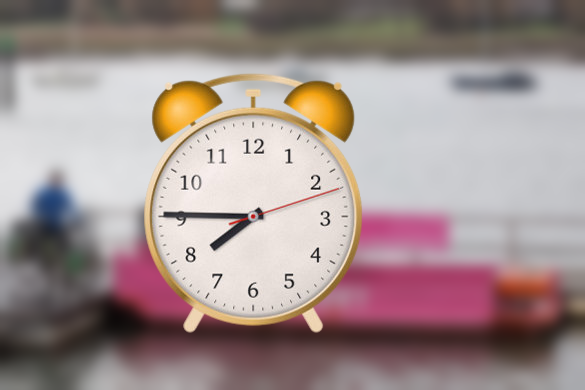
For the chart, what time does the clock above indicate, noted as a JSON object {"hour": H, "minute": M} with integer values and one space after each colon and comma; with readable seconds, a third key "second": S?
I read {"hour": 7, "minute": 45, "second": 12}
